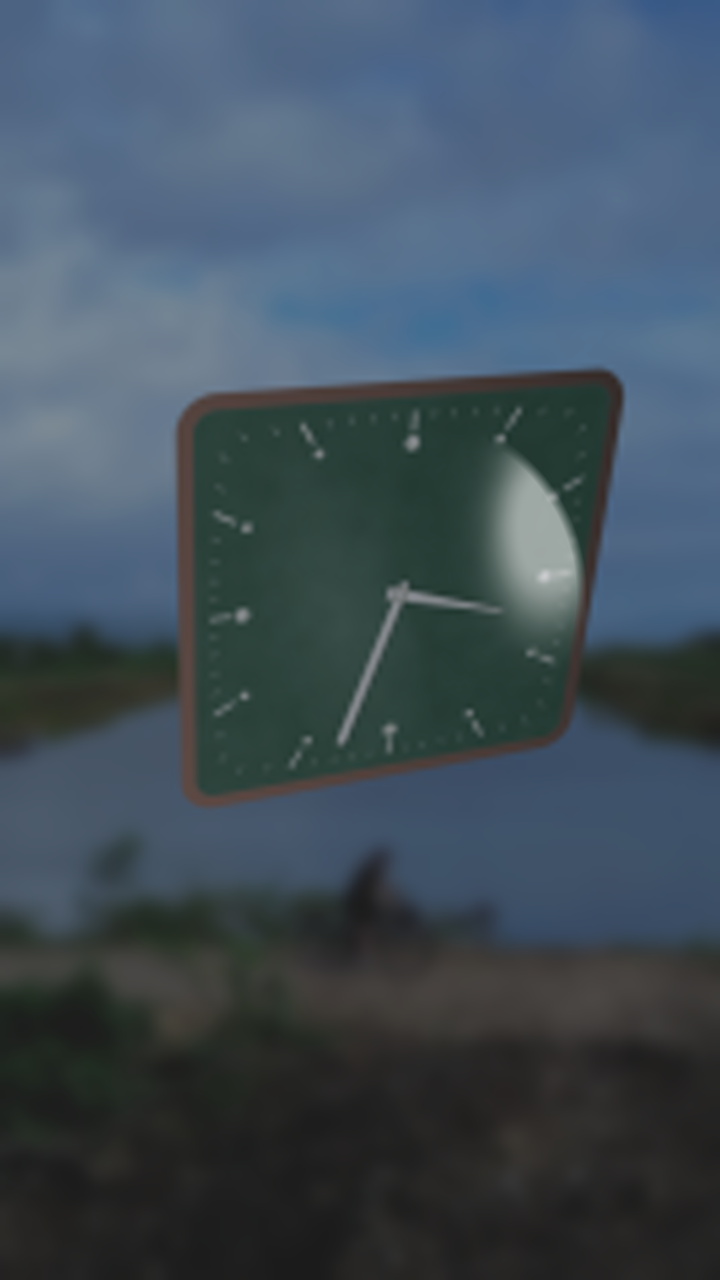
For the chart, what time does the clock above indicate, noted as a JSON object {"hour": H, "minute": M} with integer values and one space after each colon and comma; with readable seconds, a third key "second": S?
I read {"hour": 3, "minute": 33}
